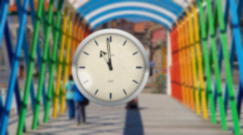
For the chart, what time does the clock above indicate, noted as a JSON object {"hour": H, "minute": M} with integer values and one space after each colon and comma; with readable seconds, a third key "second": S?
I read {"hour": 10, "minute": 59}
